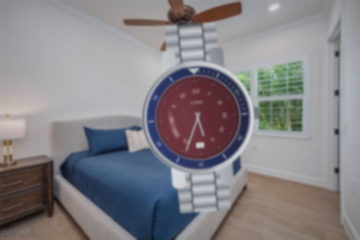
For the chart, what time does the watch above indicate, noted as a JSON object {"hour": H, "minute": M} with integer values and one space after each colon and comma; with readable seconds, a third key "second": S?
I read {"hour": 5, "minute": 34}
